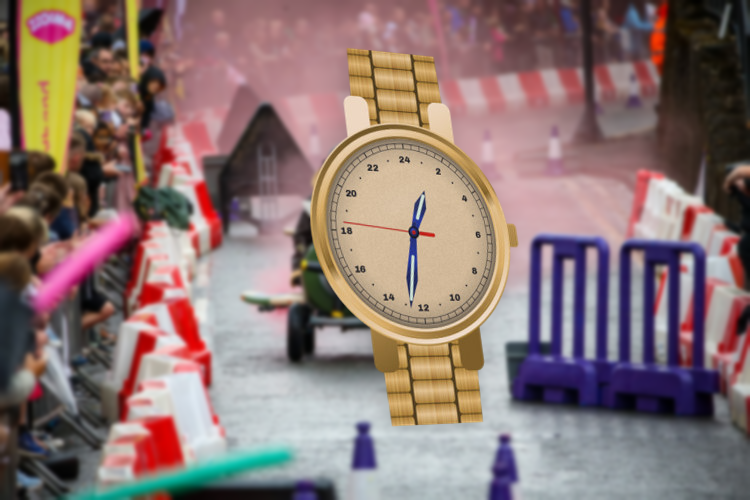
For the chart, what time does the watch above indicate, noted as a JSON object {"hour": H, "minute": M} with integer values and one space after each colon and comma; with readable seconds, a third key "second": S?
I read {"hour": 1, "minute": 31, "second": 46}
